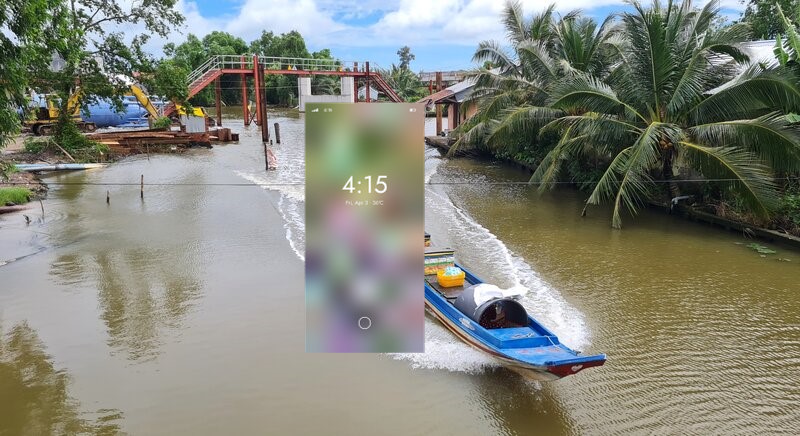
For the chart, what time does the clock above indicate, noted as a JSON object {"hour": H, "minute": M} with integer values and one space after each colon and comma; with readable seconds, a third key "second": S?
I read {"hour": 4, "minute": 15}
